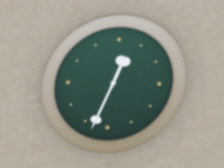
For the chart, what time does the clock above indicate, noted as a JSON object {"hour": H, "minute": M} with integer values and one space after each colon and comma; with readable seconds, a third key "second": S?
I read {"hour": 12, "minute": 33}
